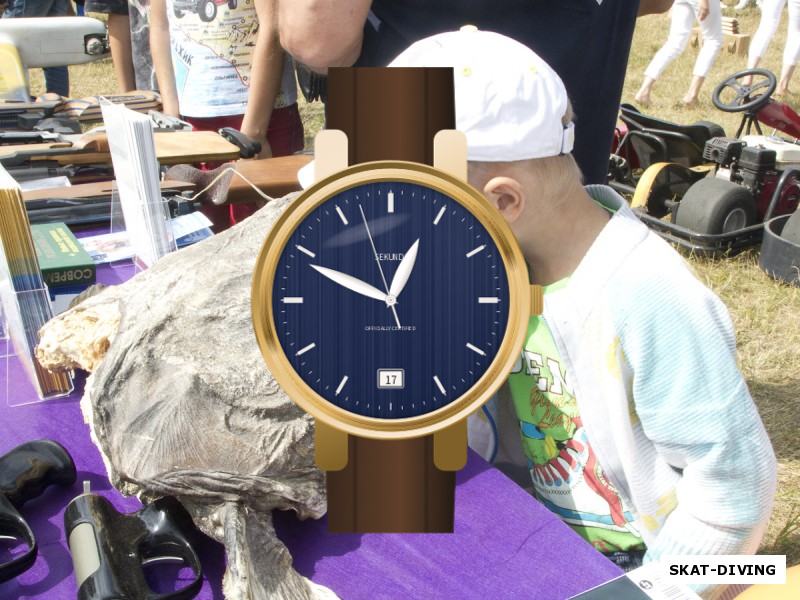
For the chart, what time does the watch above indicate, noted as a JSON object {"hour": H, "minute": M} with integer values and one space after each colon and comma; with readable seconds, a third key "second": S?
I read {"hour": 12, "minute": 48, "second": 57}
